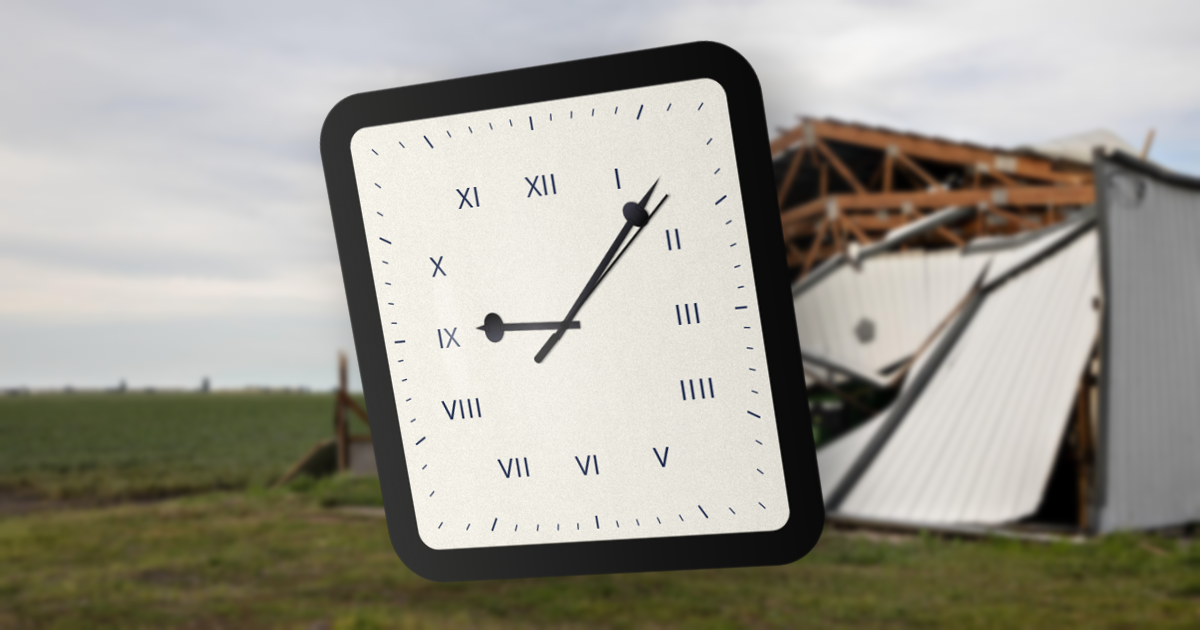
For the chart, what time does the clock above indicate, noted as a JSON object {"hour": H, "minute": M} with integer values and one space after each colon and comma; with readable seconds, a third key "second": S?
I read {"hour": 9, "minute": 7, "second": 8}
